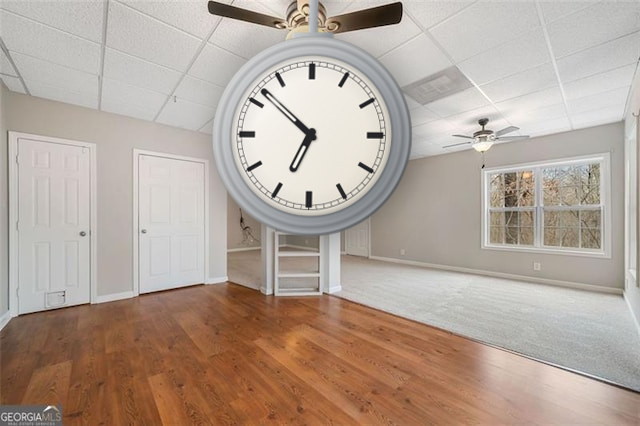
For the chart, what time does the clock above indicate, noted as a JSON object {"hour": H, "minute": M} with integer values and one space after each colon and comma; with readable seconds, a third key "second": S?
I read {"hour": 6, "minute": 52}
